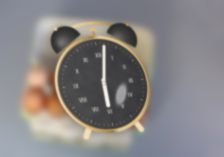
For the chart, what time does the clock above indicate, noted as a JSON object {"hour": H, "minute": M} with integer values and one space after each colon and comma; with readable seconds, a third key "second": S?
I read {"hour": 6, "minute": 2}
